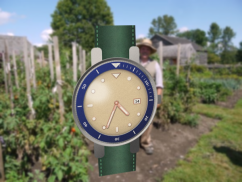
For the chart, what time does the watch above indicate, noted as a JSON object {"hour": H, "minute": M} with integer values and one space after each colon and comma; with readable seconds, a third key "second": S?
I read {"hour": 4, "minute": 34}
